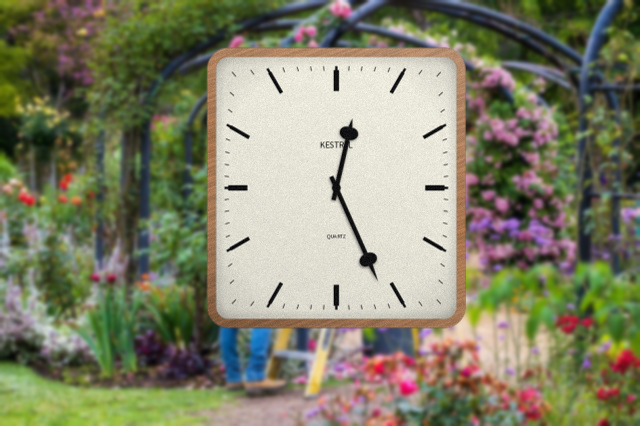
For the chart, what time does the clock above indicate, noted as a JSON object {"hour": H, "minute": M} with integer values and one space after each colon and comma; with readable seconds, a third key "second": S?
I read {"hour": 12, "minute": 26}
